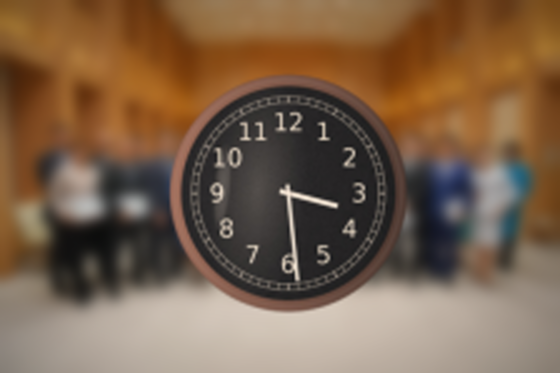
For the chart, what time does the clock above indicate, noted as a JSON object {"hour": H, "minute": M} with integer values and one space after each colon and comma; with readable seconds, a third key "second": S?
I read {"hour": 3, "minute": 29}
